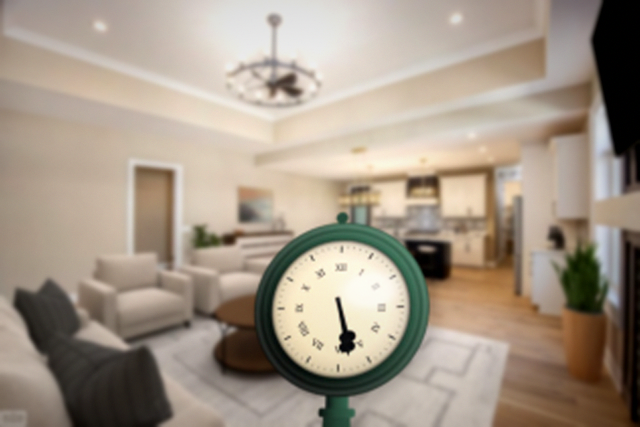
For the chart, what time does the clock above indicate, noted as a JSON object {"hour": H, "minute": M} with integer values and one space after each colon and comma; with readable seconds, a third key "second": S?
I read {"hour": 5, "minute": 28}
